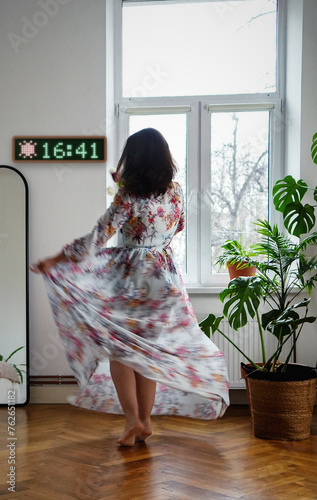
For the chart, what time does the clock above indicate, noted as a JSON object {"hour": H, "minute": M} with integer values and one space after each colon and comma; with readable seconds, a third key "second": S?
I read {"hour": 16, "minute": 41}
